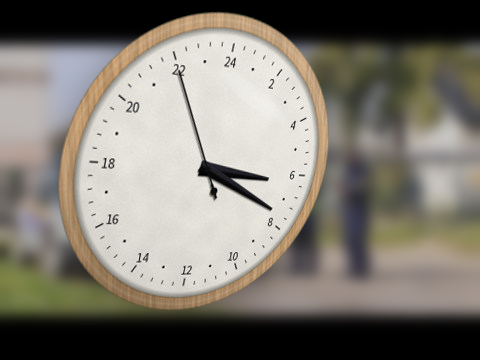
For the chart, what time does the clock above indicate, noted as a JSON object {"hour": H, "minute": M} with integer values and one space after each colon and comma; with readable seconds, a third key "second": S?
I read {"hour": 6, "minute": 18, "second": 55}
